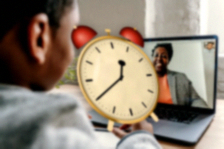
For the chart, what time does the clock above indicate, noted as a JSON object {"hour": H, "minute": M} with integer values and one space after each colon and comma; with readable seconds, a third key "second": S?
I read {"hour": 12, "minute": 40}
